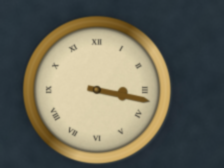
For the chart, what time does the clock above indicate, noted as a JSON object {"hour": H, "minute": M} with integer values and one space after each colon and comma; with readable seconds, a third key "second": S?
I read {"hour": 3, "minute": 17}
